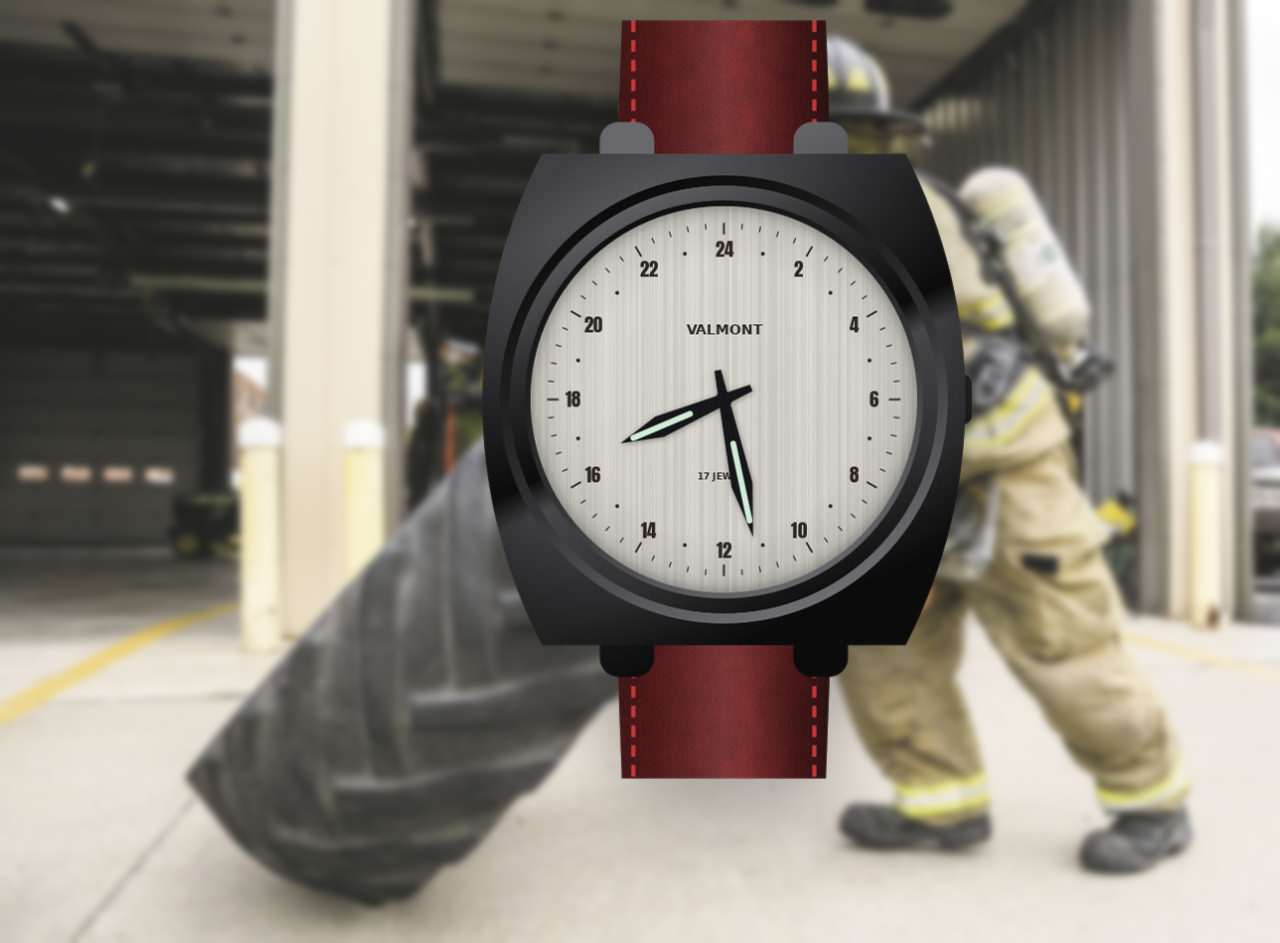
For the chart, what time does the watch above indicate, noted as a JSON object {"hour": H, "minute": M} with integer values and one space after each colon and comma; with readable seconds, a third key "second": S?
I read {"hour": 16, "minute": 28}
